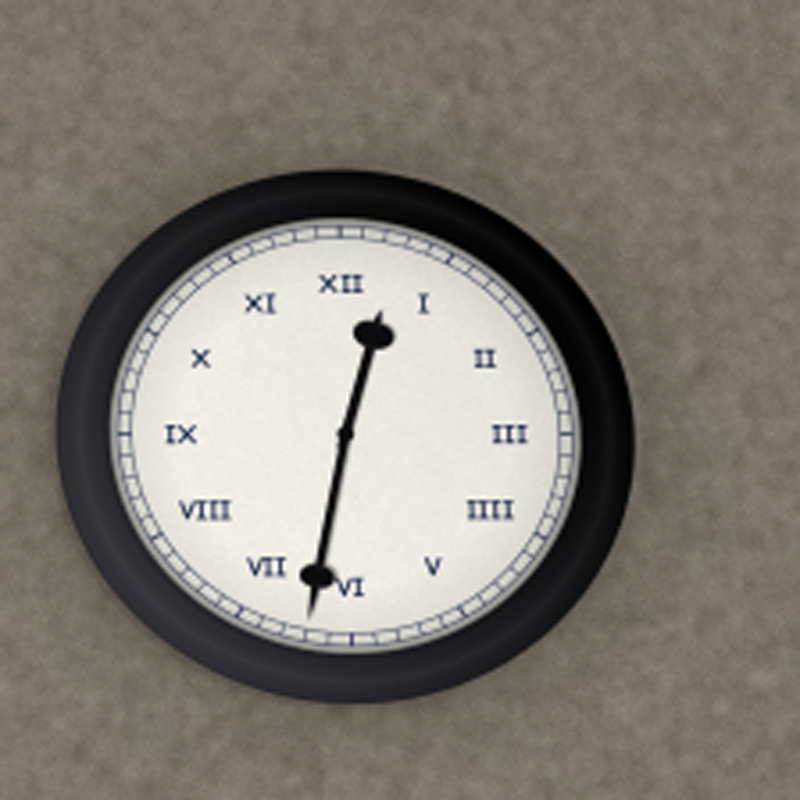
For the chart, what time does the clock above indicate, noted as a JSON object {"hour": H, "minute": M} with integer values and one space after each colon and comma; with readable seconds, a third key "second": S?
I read {"hour": 12, "minute": 32}
